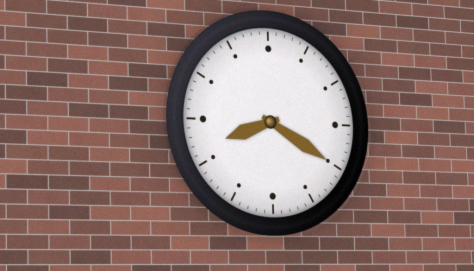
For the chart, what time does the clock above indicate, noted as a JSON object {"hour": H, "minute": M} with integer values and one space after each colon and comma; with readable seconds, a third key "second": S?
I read {"hour": 8, "minute": 20}
